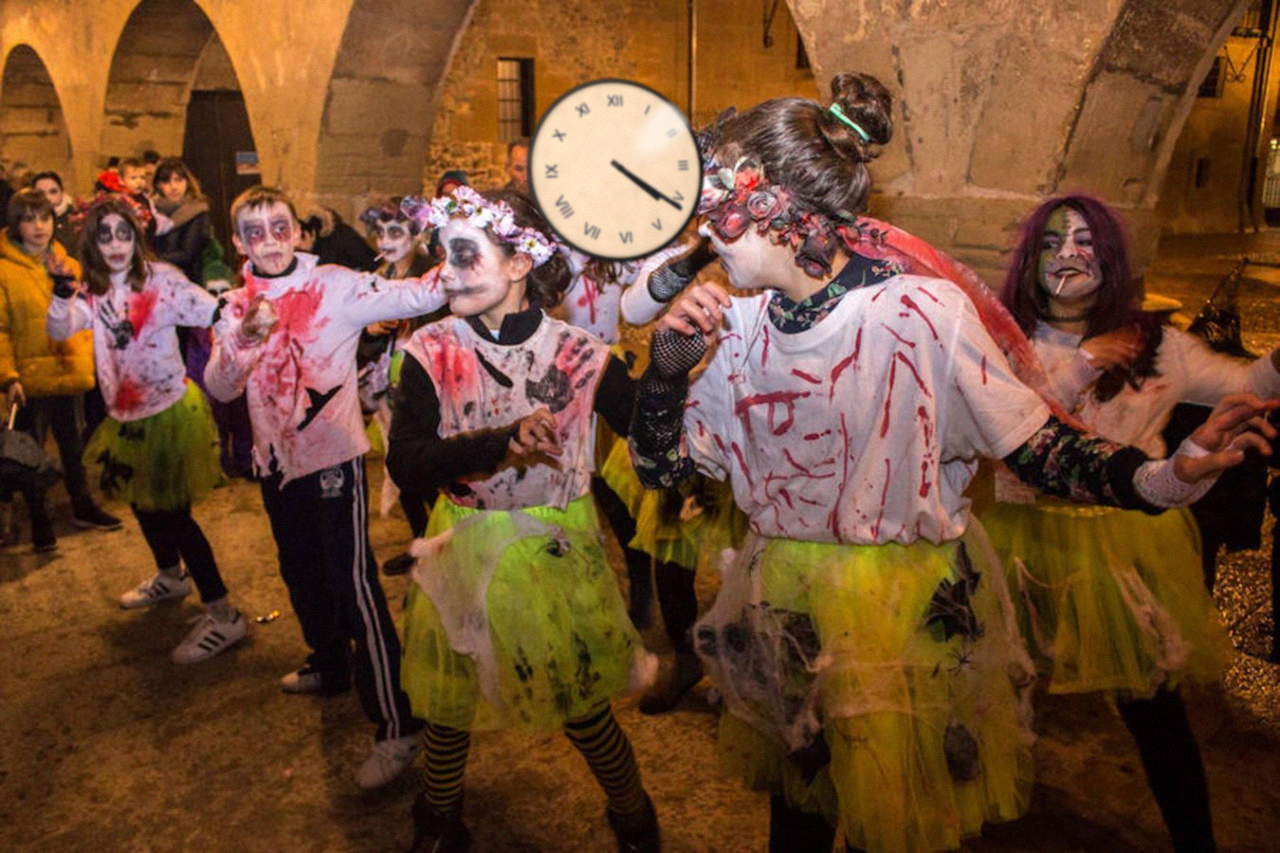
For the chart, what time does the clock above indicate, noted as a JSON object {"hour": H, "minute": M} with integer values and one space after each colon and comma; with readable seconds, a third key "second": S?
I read {"hour": 4, "minute": 21}
